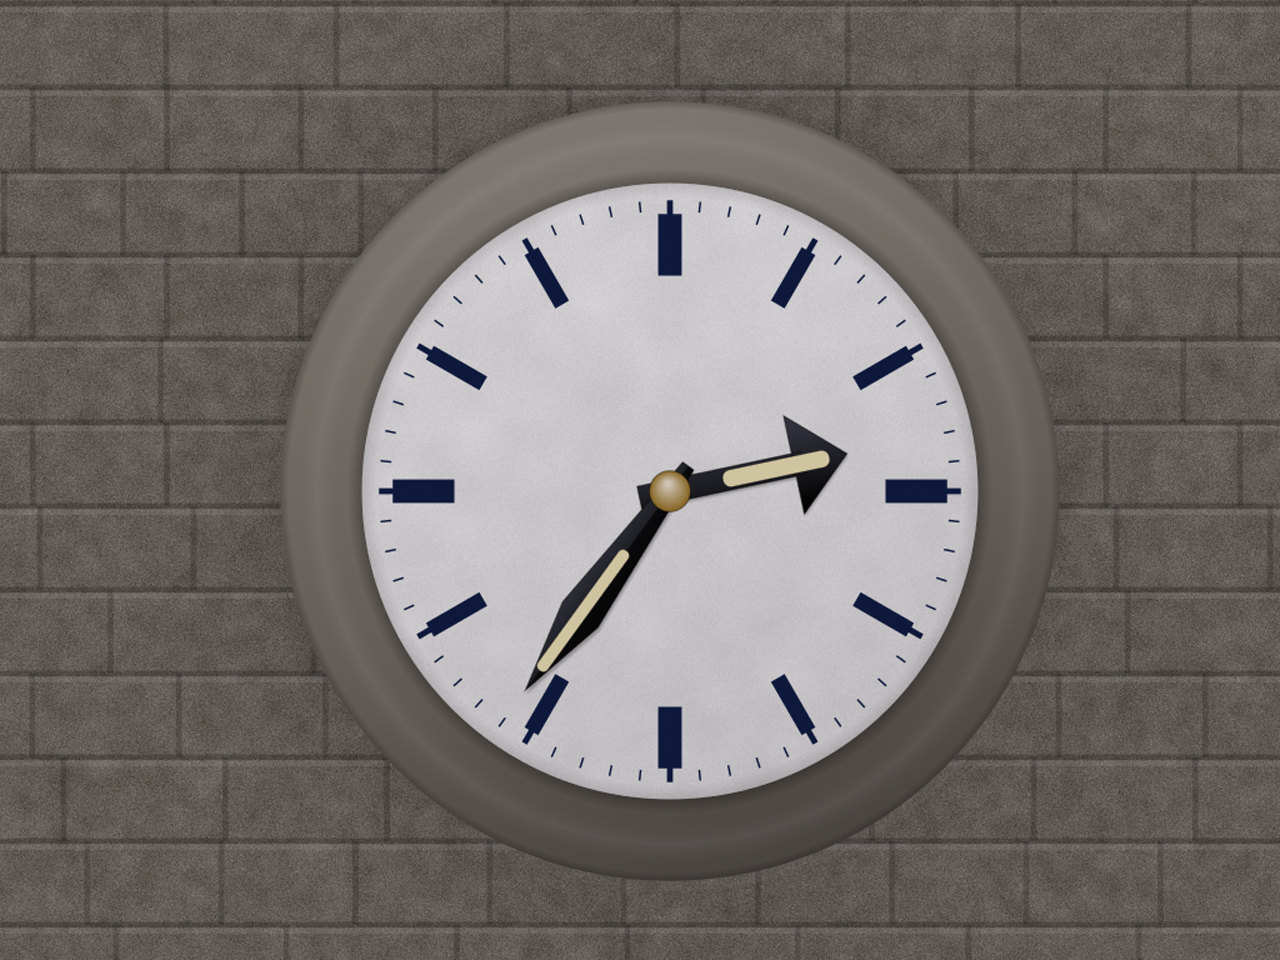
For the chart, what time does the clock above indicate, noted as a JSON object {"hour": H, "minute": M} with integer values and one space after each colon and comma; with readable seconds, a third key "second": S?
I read {"hour": 2, "minute": 36}
